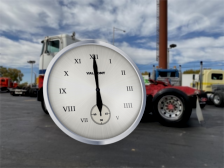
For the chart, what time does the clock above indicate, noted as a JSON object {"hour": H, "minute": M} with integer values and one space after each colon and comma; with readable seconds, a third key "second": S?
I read {"hour": 6, "minute": 0}
